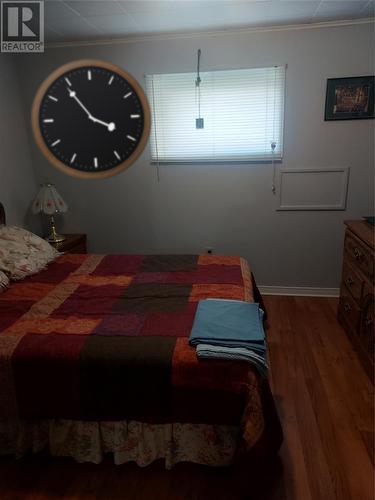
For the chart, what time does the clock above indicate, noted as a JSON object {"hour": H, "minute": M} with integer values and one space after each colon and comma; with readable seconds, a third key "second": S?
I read {"hour": 3, "minute": 54}
